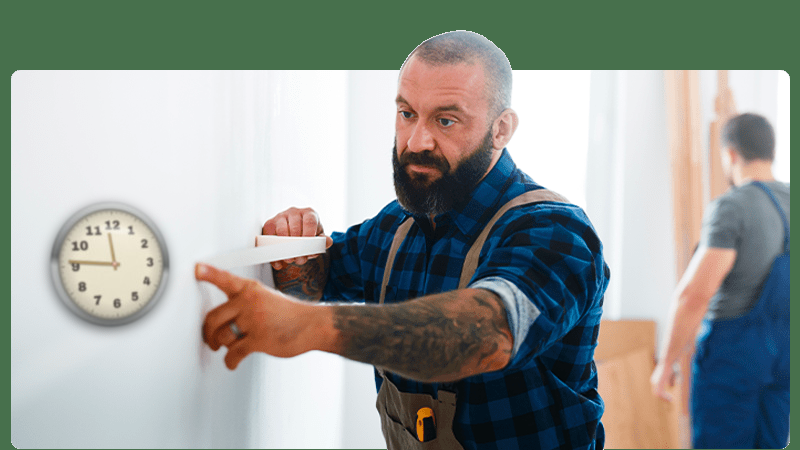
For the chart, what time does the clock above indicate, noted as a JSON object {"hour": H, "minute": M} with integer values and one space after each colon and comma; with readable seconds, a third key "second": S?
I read {"hour": 11, "minute": 46}
